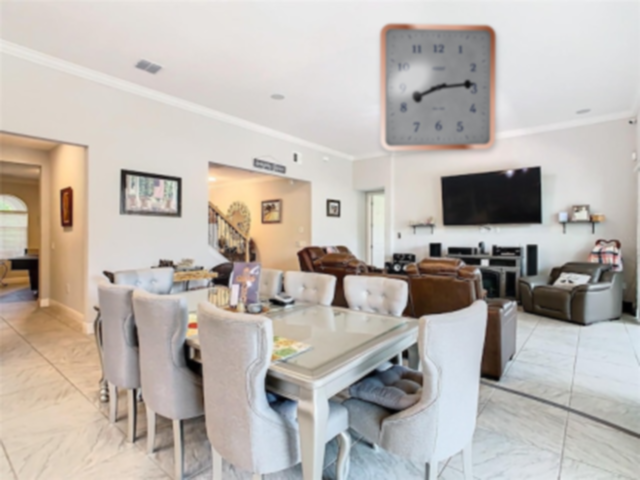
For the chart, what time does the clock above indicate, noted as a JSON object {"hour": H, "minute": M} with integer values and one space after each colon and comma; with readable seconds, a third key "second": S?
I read {"hour": 8, "minute": 14}
